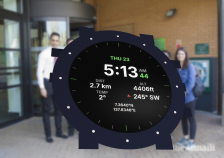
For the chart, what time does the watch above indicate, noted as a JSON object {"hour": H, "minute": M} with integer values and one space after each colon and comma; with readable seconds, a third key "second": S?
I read {"hour": 5, "minute": 13}
